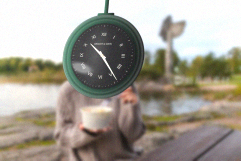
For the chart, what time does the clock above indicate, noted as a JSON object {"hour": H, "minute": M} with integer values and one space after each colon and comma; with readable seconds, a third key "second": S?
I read {"hour": 10, "minute": 24}
